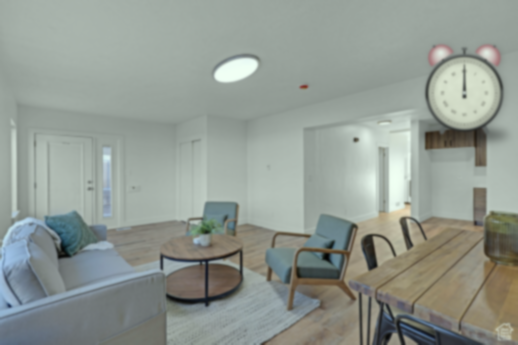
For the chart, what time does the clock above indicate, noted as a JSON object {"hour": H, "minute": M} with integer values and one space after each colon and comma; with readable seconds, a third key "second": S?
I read {"hour": 12, "minute": 0}
